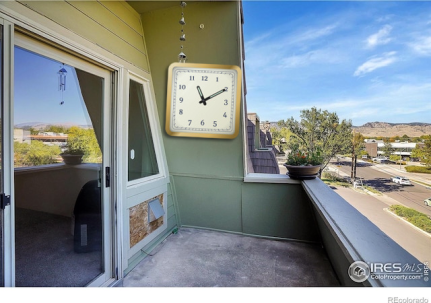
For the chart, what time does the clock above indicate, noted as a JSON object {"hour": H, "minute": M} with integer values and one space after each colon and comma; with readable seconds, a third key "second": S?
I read {"hour": 11, "minute": 10}
